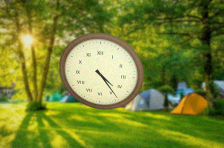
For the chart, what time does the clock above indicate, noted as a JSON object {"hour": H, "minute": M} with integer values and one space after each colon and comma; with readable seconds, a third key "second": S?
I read {"hour": 4, "minute": 24}
